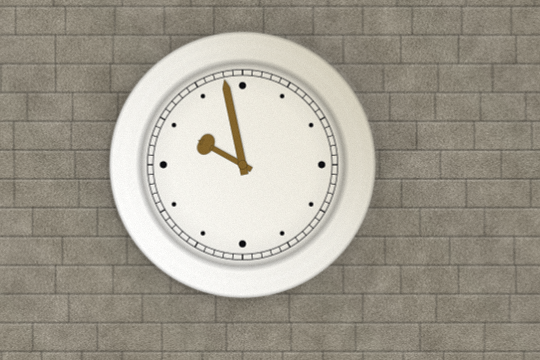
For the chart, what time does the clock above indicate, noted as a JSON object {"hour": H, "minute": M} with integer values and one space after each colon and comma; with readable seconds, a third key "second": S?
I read {"hour": 9, "minute": 58}
